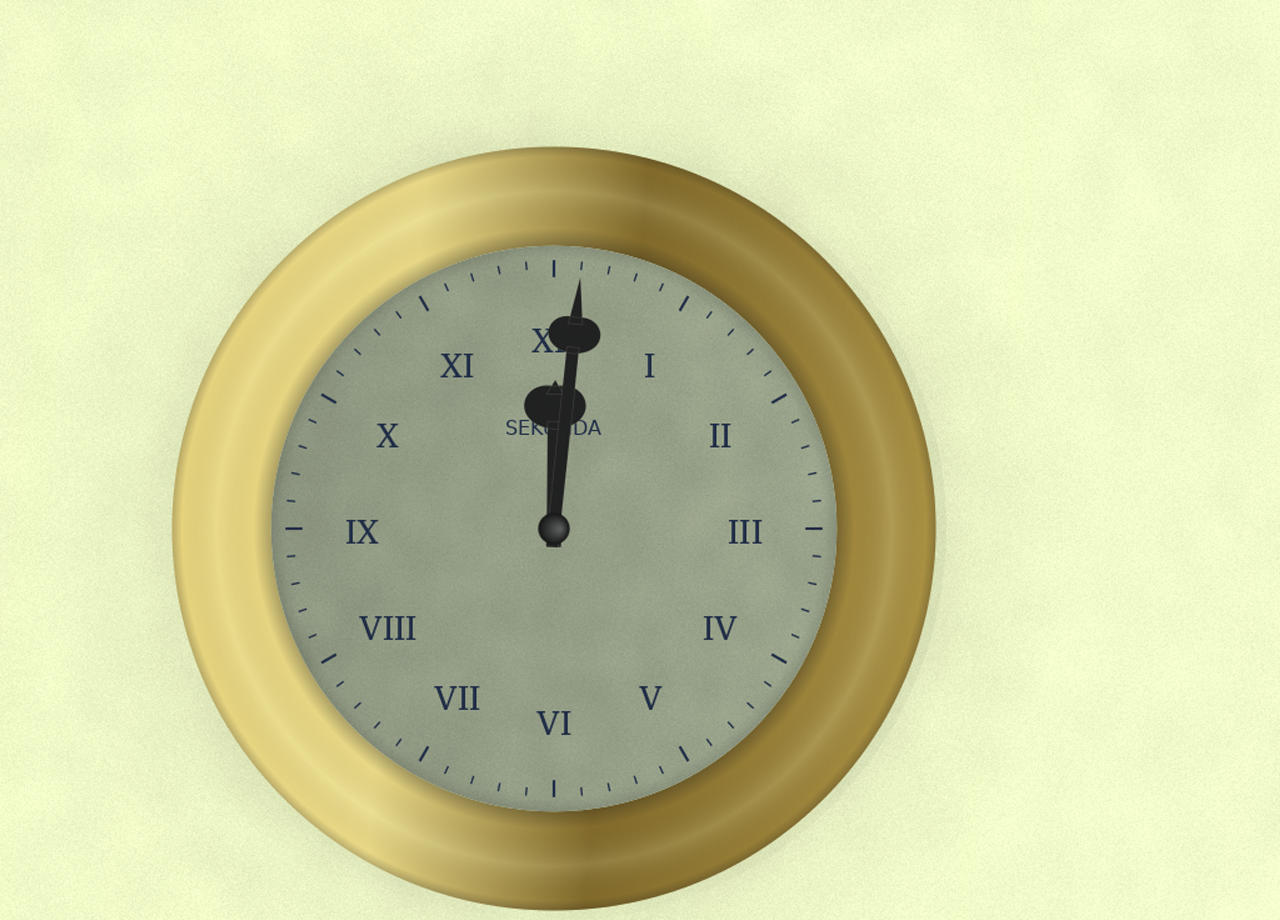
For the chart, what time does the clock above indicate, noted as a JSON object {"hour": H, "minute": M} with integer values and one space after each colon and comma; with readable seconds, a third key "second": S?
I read {"hour": 12, "minute": 1}
